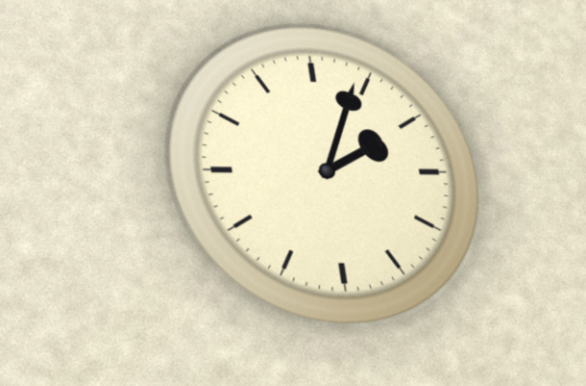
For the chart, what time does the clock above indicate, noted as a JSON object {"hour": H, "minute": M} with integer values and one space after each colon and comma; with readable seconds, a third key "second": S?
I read {"hour": 2, "minute": 4}
